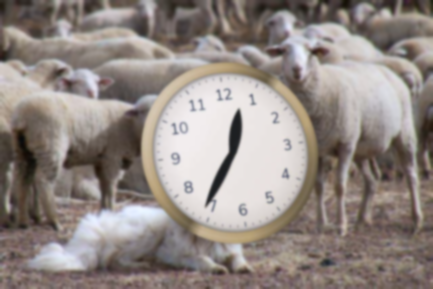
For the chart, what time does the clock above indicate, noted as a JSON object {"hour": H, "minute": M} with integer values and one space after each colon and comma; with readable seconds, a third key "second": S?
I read {"hour": 12, "minute": 36}
